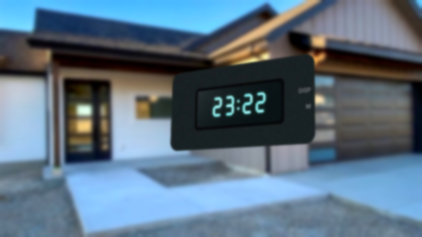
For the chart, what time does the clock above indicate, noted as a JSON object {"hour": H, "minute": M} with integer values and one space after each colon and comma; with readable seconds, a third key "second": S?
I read {"hour": 23, "minute": 22}
